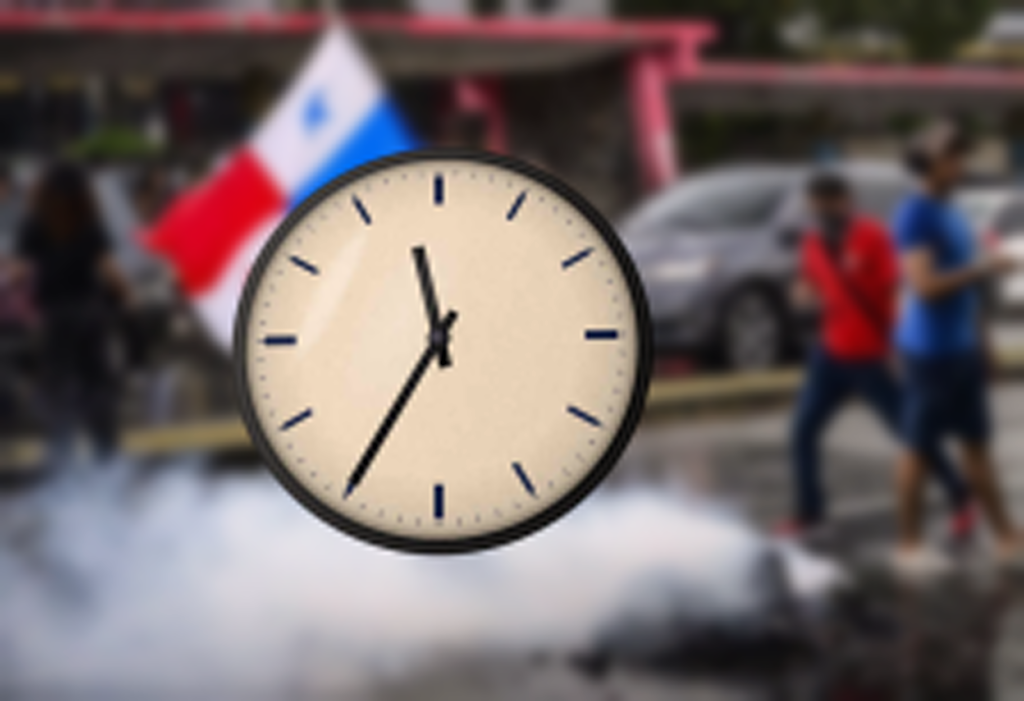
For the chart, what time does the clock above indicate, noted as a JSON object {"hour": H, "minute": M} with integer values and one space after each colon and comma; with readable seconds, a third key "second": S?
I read {"hour": 11, "minute": 35}
